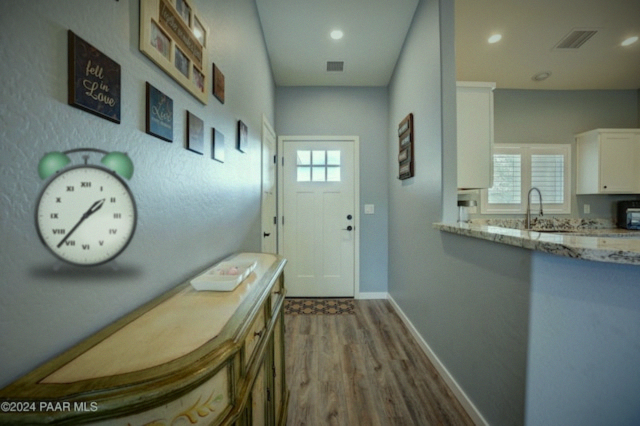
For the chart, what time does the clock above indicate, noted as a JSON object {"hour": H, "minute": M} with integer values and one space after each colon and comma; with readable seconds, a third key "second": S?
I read {"hour": 1, "minute": 37}
